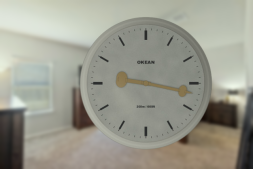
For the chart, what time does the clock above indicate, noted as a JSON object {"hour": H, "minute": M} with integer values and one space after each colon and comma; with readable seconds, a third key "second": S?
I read {"hour": 9, "minute": 17}
